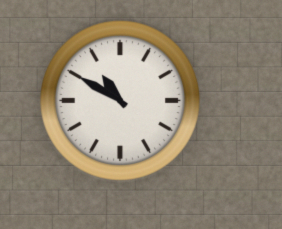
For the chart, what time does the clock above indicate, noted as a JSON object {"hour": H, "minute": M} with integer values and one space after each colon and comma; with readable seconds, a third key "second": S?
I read {"hour": 10, "minute": 50}
